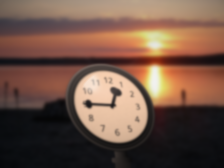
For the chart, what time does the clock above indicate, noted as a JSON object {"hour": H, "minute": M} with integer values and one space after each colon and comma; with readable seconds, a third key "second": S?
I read {"hour": 12, "minute": 45}
